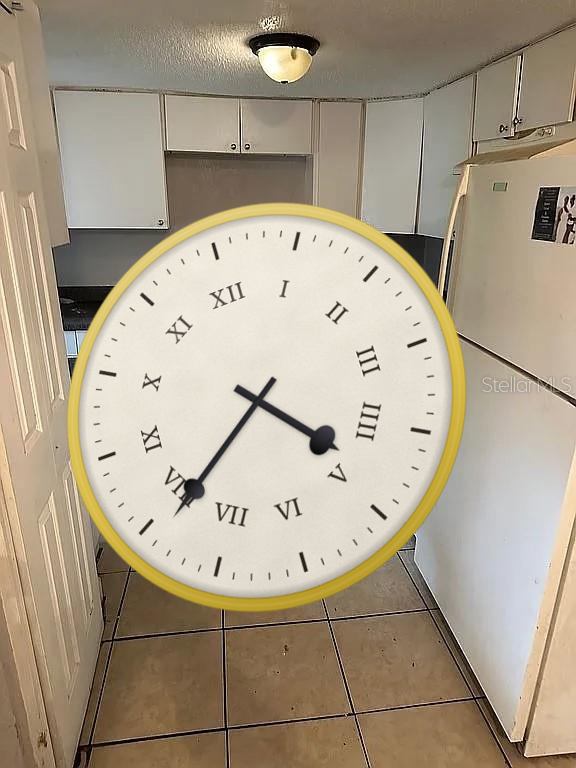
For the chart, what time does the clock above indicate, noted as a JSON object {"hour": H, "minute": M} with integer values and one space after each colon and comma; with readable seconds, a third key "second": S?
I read {"hour": 4, "minute": 39}
